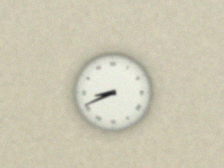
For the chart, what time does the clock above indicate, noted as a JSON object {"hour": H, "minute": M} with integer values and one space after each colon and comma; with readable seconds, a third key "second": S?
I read {"hour": 8, "minute": 41}
